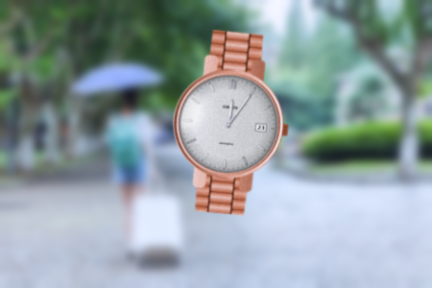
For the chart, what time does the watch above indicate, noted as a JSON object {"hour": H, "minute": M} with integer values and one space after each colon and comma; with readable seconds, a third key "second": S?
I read {"hour": 12, "minute": 5}
